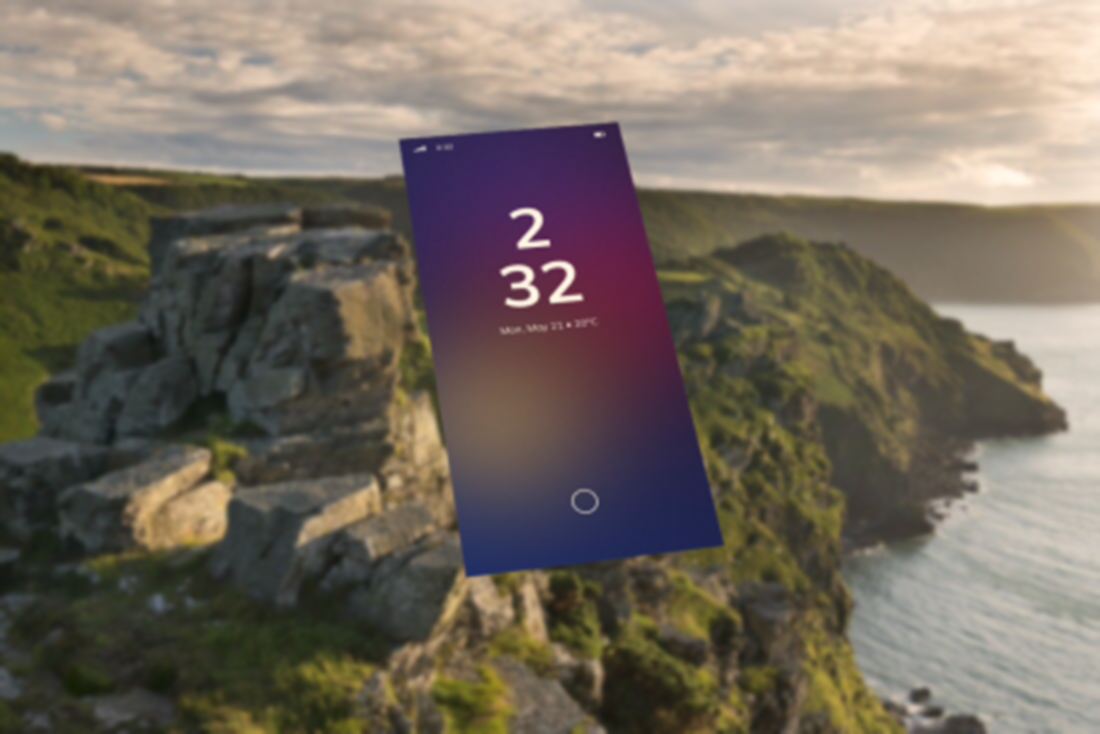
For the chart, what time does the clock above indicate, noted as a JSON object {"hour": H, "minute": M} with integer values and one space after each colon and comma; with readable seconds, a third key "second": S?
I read {"hour": 2, "minute": 32}
